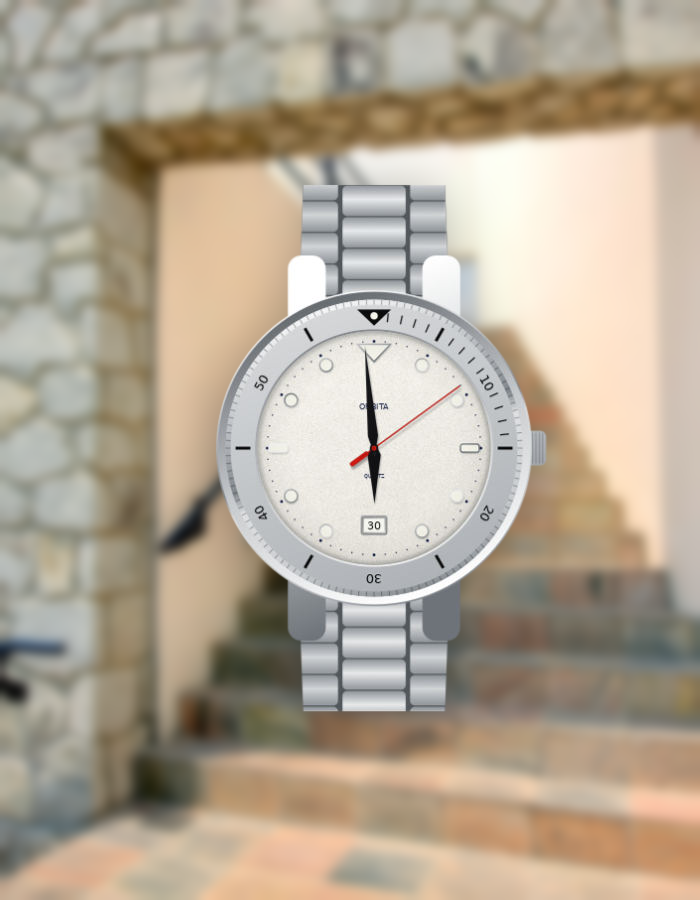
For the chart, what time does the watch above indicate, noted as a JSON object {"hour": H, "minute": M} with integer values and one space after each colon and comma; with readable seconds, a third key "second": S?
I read {"hour": 5, "minute": 59, "second": 9}
